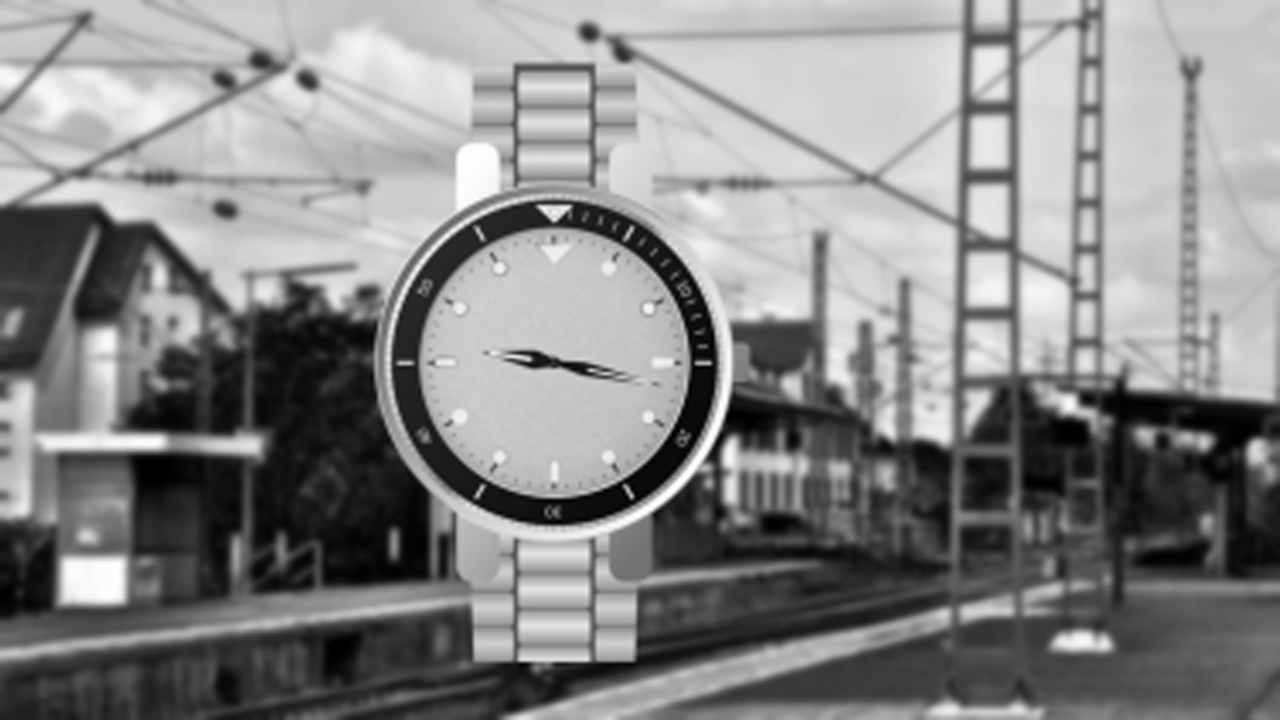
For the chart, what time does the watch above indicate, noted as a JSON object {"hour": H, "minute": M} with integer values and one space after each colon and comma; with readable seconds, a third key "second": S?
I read {"hour": 9, "minute": 17}
